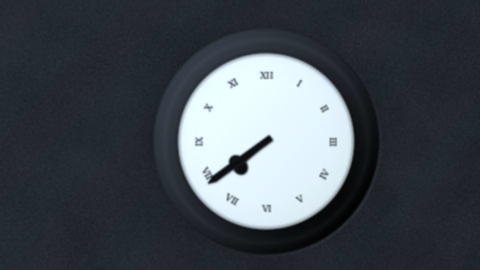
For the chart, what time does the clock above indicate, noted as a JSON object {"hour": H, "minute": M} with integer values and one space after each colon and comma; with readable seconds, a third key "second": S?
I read {"hour": 7, "minute": 39}
